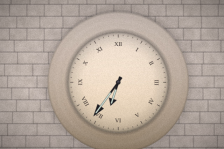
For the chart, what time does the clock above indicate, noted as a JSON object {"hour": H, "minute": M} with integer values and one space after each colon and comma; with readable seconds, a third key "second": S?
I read {"hour": 6, "minute": 36}
